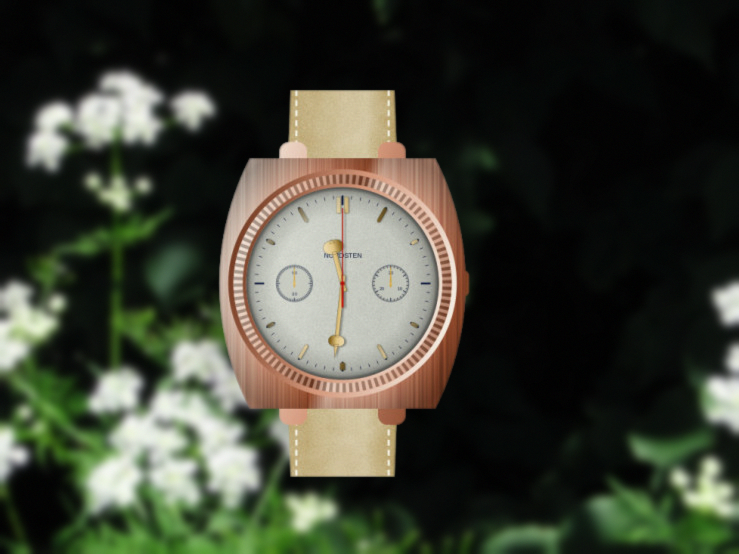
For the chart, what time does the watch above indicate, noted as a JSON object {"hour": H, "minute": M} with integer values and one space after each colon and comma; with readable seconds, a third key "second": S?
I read {"hour": 11, "minute": 31}
